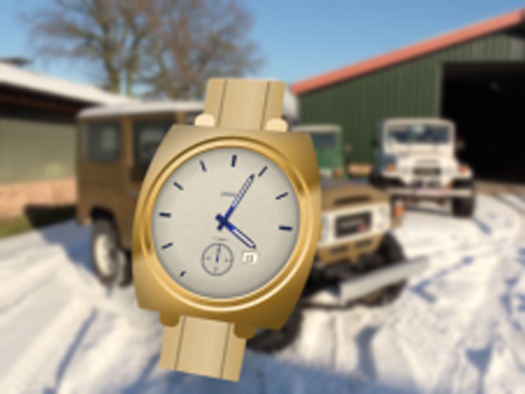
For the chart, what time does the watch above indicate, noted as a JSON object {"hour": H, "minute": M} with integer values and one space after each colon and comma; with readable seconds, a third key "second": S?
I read {"hour": 4, "minute": 4}
